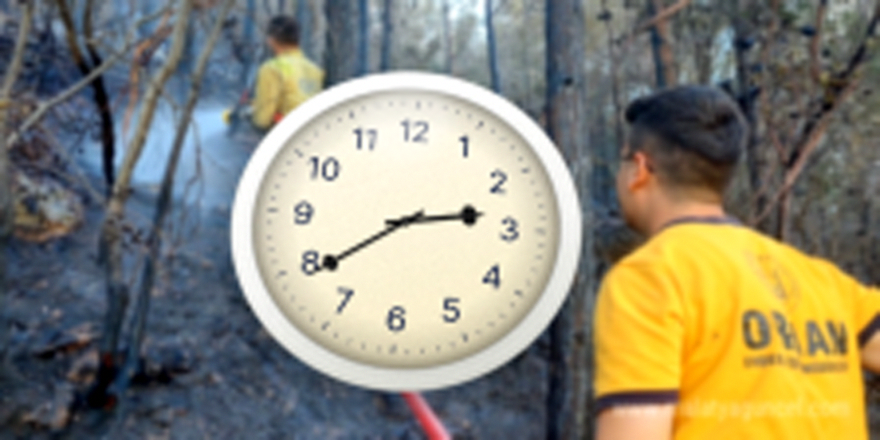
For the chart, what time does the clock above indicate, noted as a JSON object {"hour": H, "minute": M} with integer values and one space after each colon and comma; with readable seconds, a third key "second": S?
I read {"hour": 2, "minute": 39}
